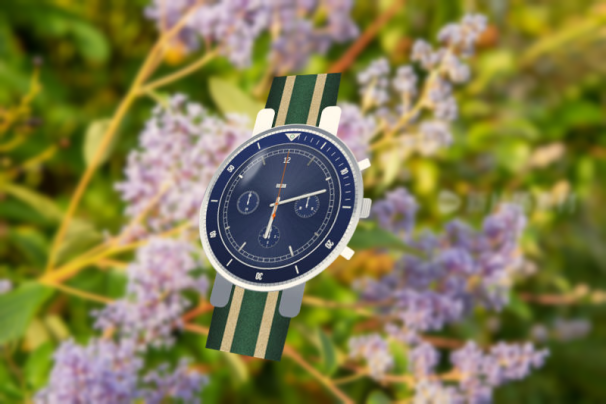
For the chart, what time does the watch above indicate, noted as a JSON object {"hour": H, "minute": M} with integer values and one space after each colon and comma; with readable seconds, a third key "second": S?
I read {"hour": 6, "minute": 12}
